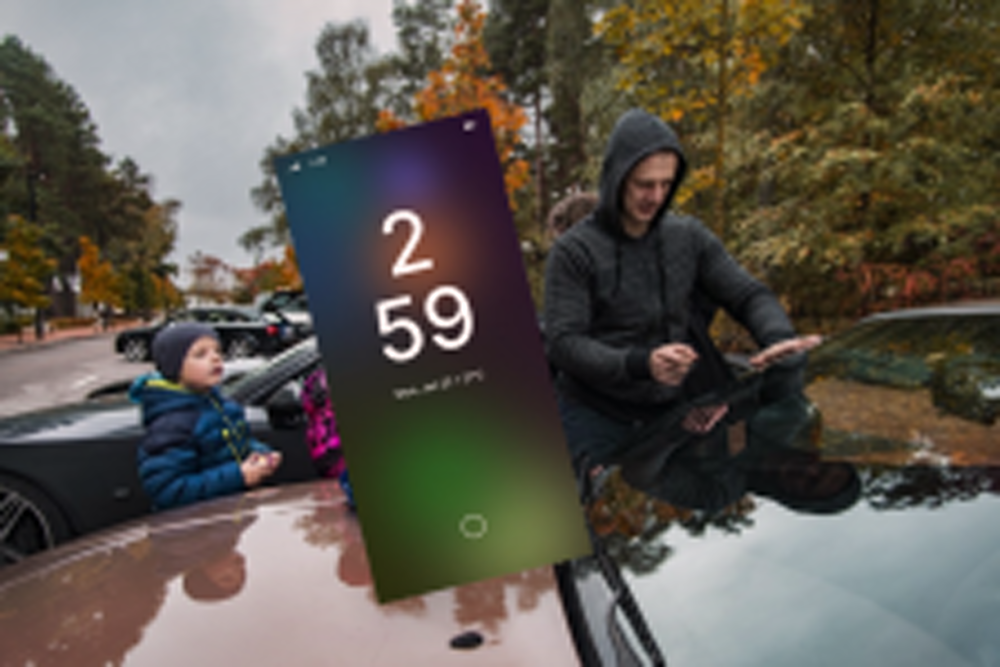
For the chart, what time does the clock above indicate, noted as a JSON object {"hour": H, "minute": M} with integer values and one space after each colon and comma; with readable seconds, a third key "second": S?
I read {"hour": 2, "minute": 59}
